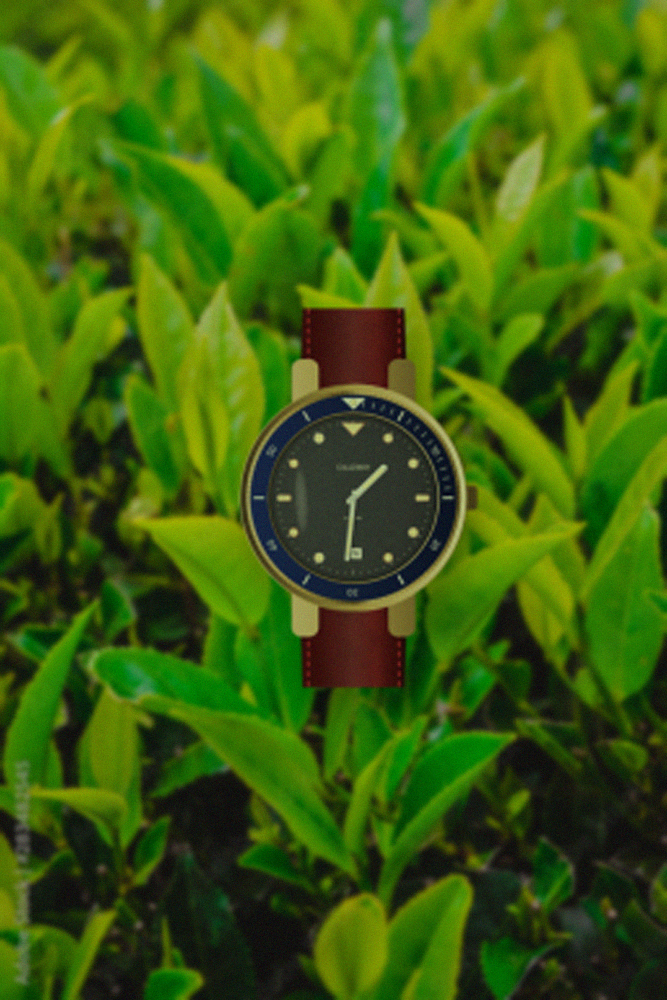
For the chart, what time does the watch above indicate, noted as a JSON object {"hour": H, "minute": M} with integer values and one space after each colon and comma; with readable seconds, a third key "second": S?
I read {"hour": 1, "minute": 31}
